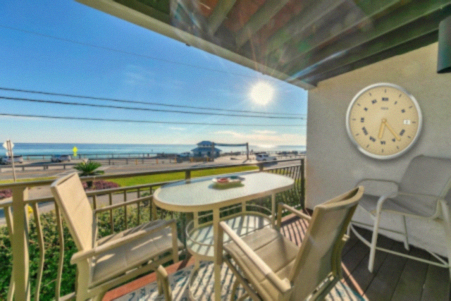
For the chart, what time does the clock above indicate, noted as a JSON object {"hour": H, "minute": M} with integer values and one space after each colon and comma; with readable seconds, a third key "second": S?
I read {"hour": 6, "minute": 23}
